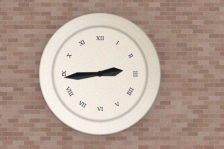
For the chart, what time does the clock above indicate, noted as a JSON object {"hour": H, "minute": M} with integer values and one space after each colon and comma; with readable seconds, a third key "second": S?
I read {"hour": 2, "minute": 44}
